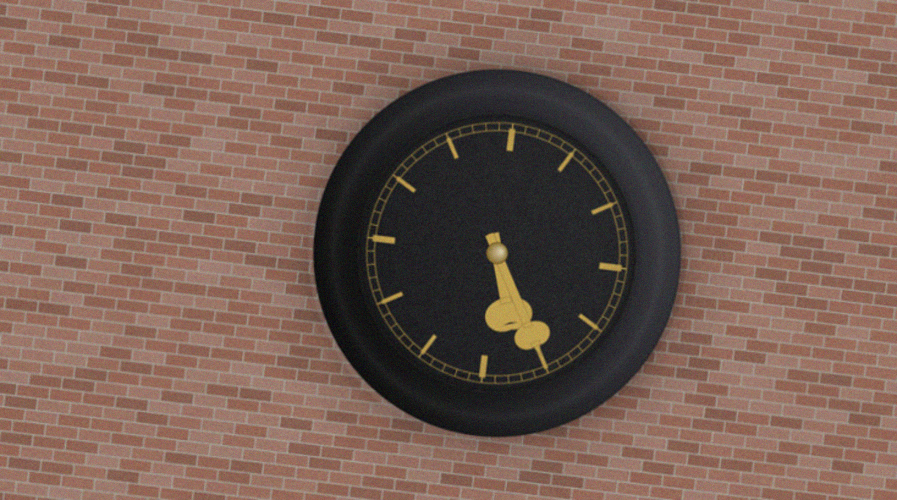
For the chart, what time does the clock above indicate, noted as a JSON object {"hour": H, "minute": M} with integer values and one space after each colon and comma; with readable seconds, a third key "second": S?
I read {"hour": 5, "minute": 25}
